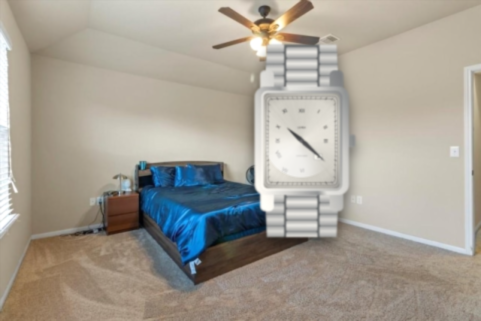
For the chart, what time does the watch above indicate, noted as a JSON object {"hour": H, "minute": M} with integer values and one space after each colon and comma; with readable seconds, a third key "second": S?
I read {"hour": 10, "minute": 22}
